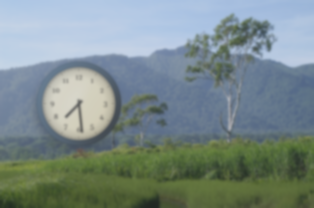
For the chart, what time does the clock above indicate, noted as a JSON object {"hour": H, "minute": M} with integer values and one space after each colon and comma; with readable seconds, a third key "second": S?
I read {"hour": 7, "minute": 29}
